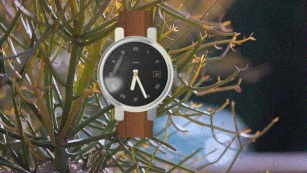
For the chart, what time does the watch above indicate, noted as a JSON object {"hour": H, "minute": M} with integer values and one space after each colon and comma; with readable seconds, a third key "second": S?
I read {"hour": 6, "minute": 26}
